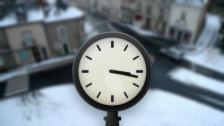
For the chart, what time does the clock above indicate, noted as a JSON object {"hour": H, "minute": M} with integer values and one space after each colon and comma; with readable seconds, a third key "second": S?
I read {"hour": 3, "minute": 17}
